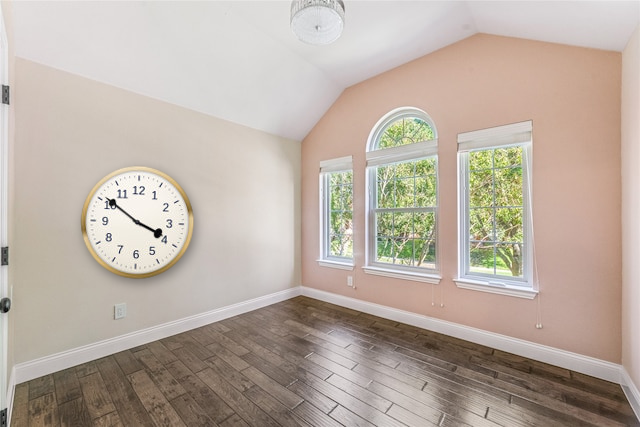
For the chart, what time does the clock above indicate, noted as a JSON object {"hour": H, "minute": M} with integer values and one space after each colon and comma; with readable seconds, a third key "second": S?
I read {"hour": 3, "minute": 51}
